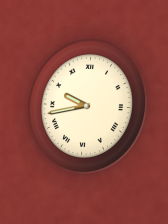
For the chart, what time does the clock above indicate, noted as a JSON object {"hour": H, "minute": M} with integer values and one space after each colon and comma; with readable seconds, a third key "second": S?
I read {"hour": 9, "minute": 43}
